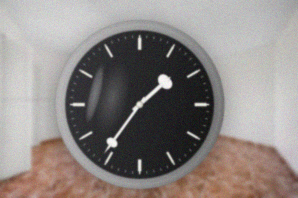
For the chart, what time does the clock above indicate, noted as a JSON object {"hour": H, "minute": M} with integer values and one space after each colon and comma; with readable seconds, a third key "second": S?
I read {"hour": 1, "minute": 36}
